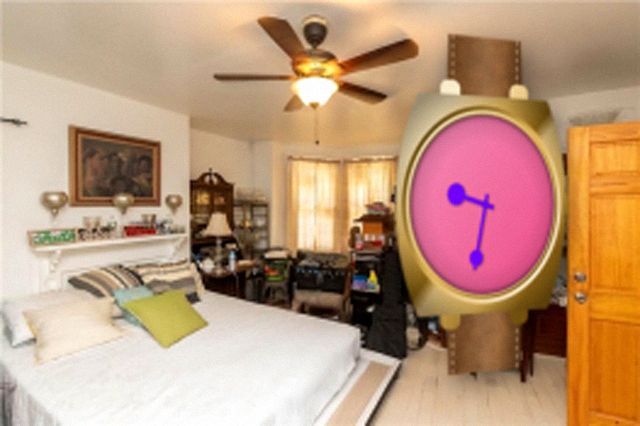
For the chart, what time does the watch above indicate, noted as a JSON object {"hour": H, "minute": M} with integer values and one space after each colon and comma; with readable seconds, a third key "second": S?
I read {"hour": 9, "minute": 32}
